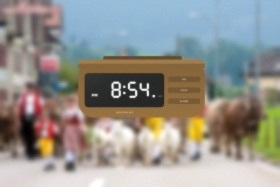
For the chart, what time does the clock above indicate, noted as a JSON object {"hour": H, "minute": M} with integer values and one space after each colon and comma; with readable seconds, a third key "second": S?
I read {"hour": 8, "minute": 54}
